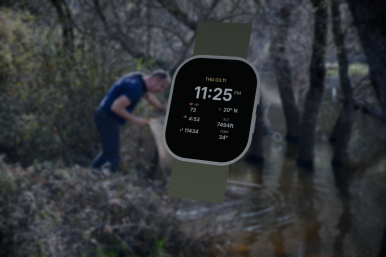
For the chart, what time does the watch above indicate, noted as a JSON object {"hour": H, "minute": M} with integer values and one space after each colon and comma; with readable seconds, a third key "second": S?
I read {"hour": 11, "minute": 25}
